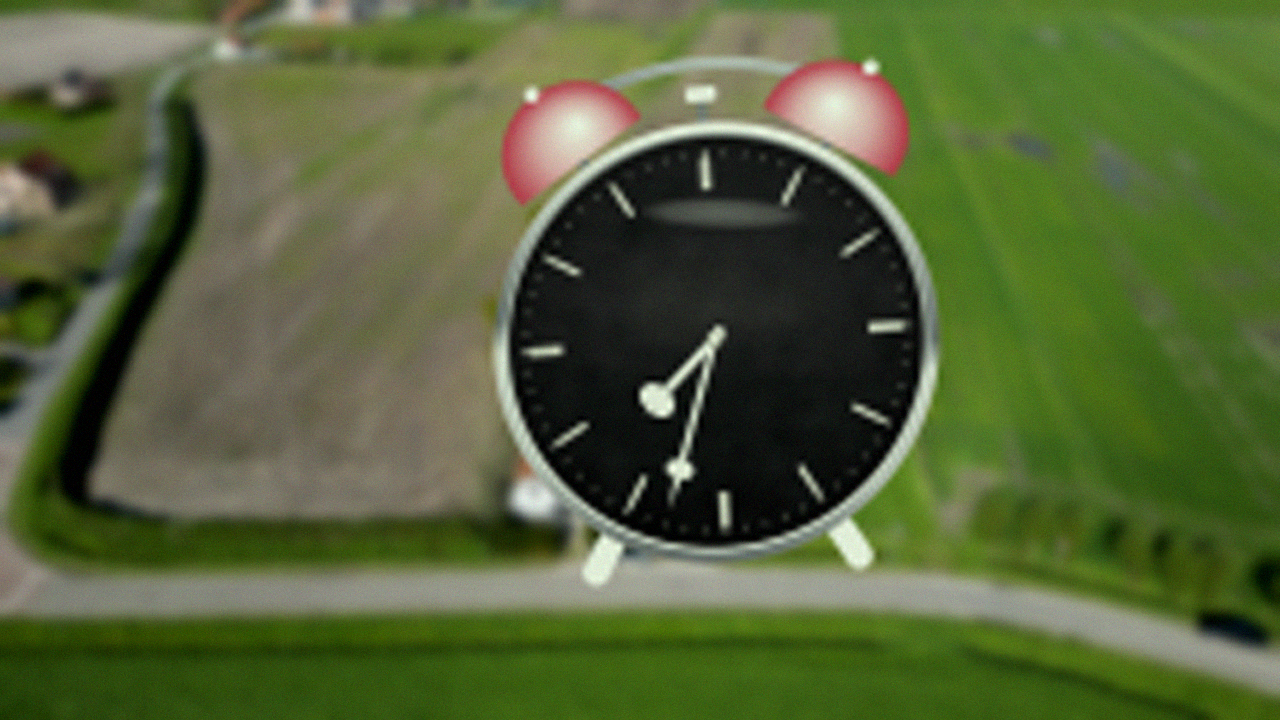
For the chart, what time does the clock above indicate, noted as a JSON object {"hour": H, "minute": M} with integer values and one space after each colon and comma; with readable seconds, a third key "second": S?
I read {"hour": 7, "minute": 33}
